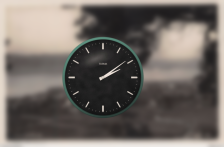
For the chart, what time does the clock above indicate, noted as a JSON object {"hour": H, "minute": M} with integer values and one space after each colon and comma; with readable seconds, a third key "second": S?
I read {"hour": 2, "minute": 9}
